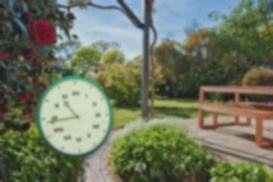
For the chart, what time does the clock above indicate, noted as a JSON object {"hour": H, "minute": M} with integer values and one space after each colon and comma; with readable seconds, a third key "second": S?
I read {"hour": 10, "minute": 44}
